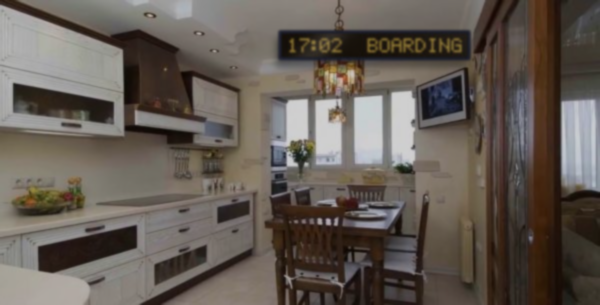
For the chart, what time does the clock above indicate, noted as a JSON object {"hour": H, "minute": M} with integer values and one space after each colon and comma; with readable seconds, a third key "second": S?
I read {"hour": 17, "minute": 2}
